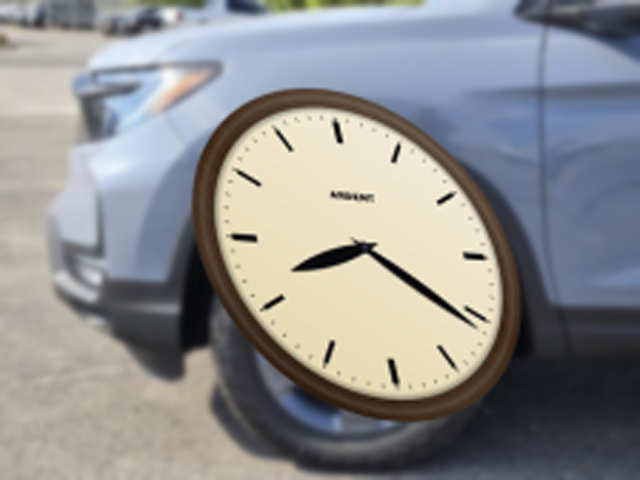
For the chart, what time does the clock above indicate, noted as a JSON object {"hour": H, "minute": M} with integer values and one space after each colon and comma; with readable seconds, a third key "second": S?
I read {"hour": 8, "minute": 21}
